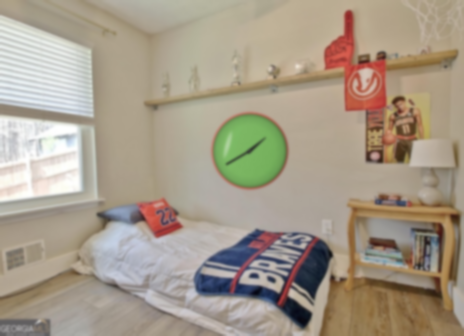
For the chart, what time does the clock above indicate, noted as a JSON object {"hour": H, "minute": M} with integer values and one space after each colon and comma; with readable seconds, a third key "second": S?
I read {"hour": 1, "minute": 40}
